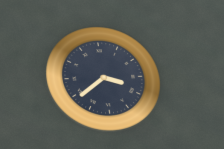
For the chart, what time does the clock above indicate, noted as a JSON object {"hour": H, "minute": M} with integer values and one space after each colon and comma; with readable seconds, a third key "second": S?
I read {"hour": 3, "minute": 39}
